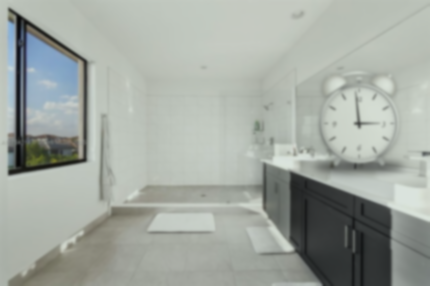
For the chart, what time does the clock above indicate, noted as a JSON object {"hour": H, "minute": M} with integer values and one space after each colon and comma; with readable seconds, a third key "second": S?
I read {"hour": 2, "minute": 59}
